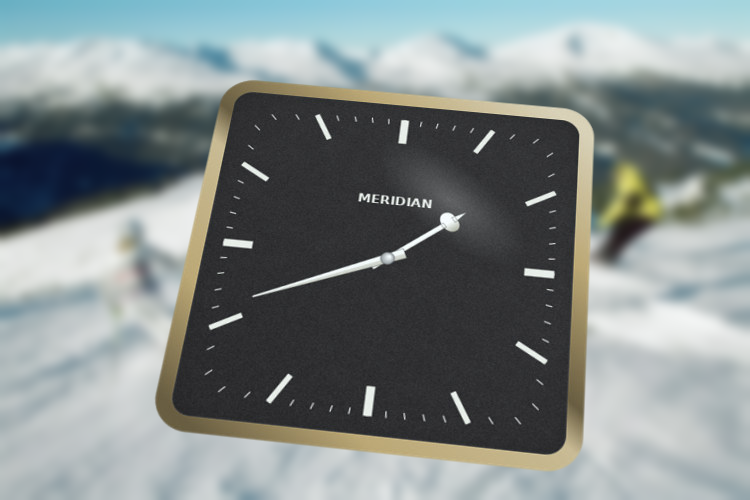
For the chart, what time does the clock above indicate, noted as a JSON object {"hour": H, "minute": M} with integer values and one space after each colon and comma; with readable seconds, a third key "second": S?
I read {"hour": 1, "minute": 41}
